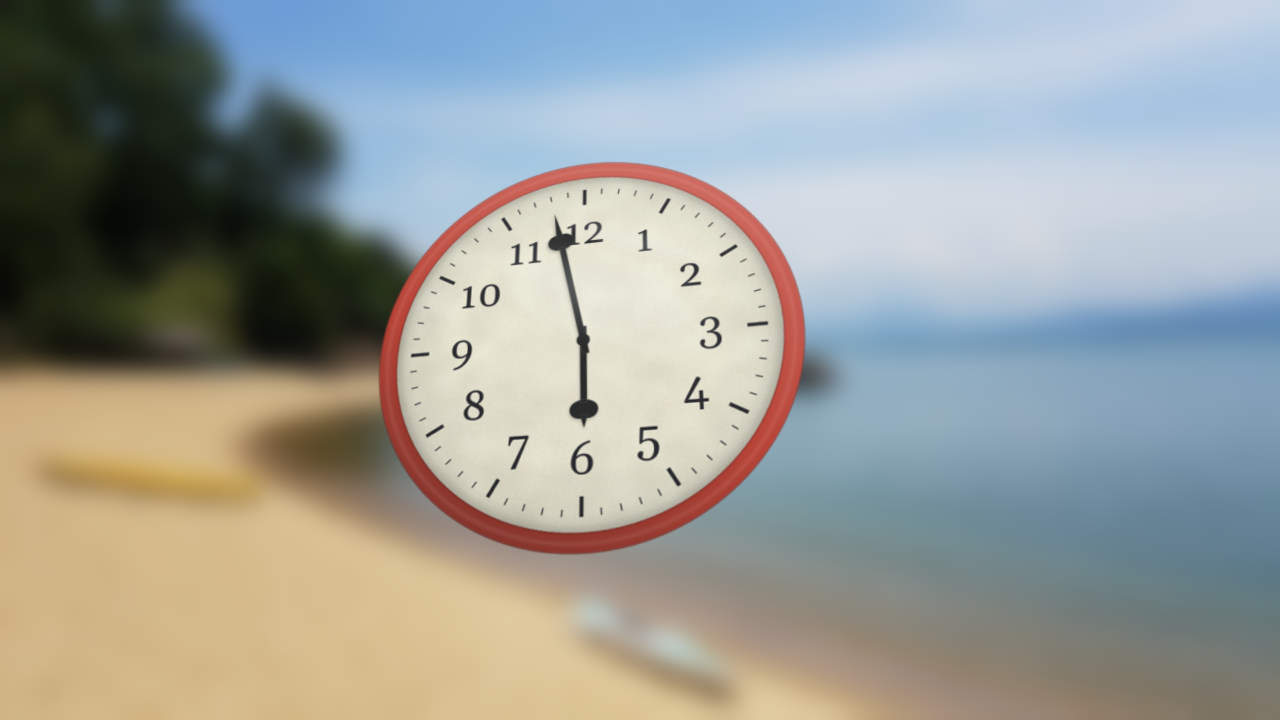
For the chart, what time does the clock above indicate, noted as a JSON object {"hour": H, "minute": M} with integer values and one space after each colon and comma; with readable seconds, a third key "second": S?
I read {"hour": 5, "minute": 58}
